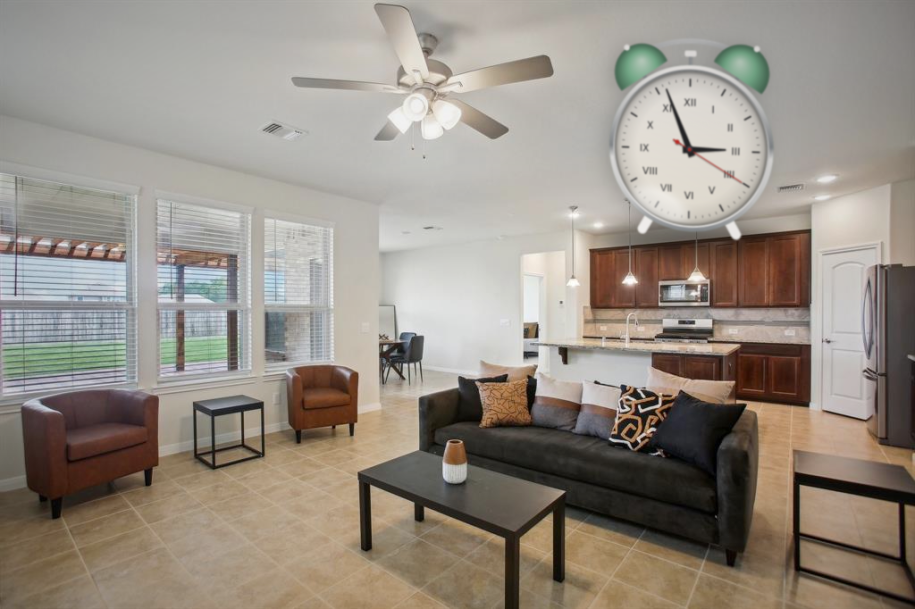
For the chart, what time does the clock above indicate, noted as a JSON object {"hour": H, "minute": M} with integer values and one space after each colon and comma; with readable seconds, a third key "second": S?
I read {"hour": 2, "minute": 56, "second": 20}
